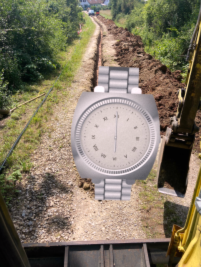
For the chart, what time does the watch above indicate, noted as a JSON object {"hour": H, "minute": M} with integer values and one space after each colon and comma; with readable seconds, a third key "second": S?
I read {"hour": 6, "minute": 0}
